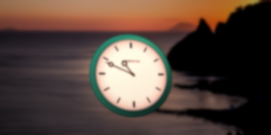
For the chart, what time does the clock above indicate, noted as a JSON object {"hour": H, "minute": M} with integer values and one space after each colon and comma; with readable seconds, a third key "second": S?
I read {"hour": 10, "minute": 49}
